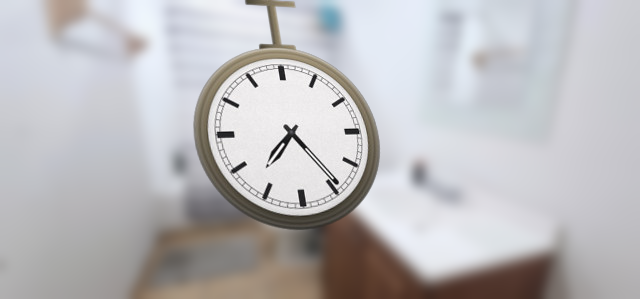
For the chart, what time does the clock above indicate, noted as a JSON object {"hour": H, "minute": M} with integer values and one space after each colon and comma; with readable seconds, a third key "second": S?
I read {"hour": 7, "minute": 24}
